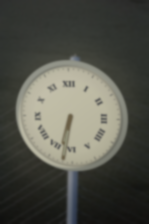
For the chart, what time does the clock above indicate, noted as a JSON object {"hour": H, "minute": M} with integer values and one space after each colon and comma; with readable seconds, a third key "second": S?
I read {"hour": 6, "minute": 32}
